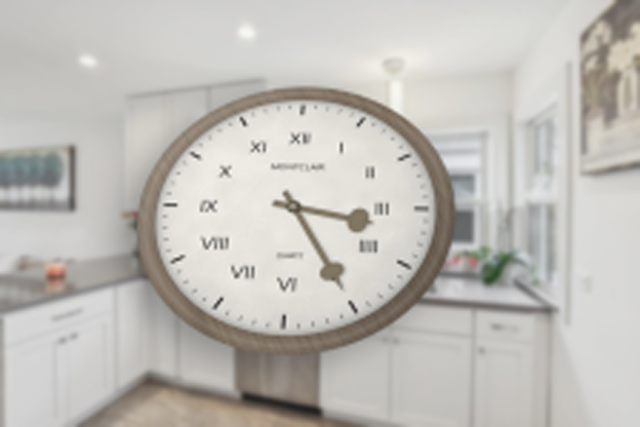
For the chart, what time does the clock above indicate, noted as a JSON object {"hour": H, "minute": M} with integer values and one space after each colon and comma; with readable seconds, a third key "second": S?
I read {"hour": 3, "minute": 25}
